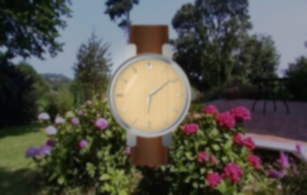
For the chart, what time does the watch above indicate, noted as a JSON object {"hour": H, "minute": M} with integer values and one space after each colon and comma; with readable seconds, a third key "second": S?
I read {"hour": 6, "minute": 9}
